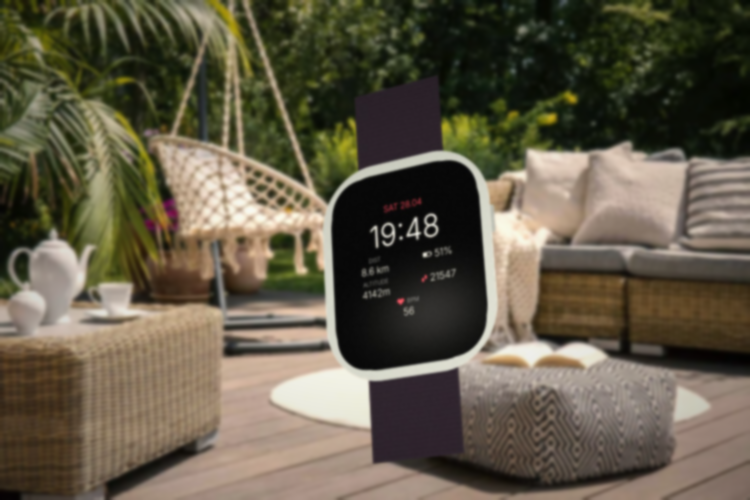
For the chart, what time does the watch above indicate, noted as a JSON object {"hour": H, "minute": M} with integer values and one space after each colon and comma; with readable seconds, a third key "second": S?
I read {"hour": 19, "minute": 48}
